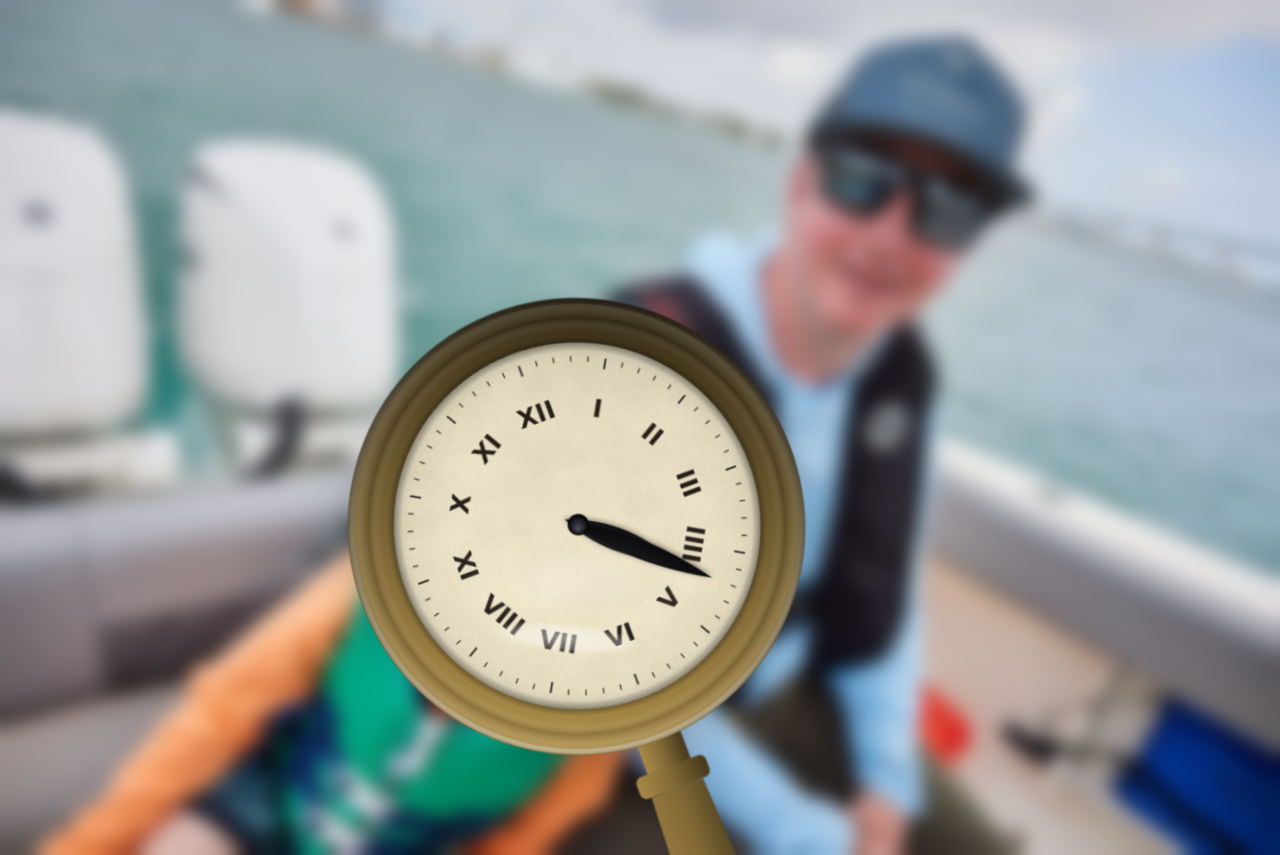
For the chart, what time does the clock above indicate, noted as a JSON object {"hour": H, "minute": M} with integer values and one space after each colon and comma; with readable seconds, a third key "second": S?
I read {"hour": 4, "minute": 22}
